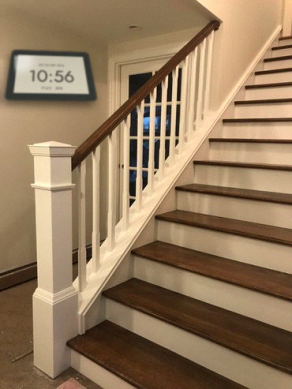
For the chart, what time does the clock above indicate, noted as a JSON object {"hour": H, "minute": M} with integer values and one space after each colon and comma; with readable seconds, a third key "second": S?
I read {"hour": 10, "minute": 56}
